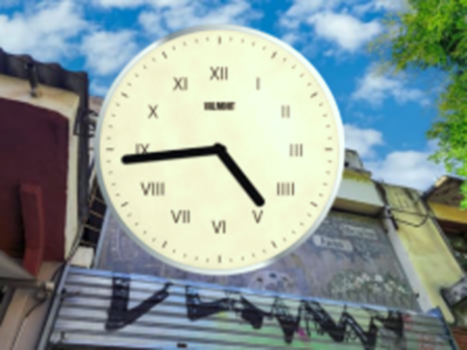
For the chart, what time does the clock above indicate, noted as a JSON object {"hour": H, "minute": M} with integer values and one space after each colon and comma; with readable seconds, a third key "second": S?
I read {"hour": 4, "minute": 44}
